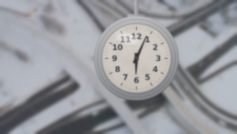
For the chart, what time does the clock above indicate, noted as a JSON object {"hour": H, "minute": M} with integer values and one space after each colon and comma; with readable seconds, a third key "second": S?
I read {"hour": 6, "minute": 4}
